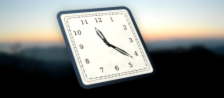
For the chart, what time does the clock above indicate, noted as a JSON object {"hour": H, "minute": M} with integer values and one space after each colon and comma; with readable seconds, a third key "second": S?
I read {"hour": 11, "minute": 22}
